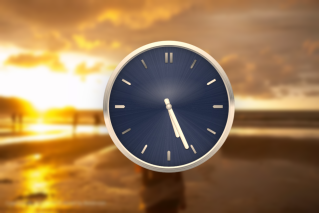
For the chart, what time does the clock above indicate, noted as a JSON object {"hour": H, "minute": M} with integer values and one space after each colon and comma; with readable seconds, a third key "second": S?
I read {"hour": 5, "minute": 26}
